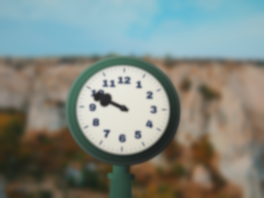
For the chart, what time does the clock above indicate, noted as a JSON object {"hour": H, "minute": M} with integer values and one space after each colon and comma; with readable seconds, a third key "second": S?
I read {"hour": 9, "minute": 49}
